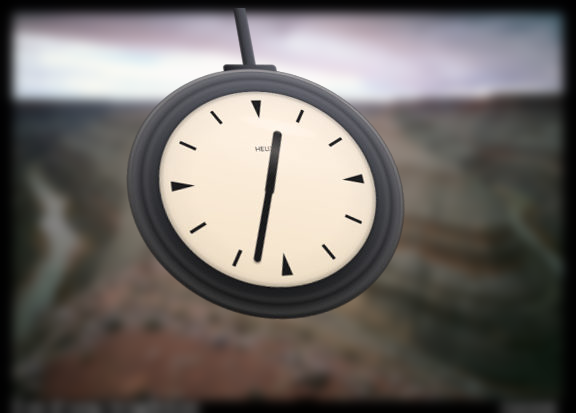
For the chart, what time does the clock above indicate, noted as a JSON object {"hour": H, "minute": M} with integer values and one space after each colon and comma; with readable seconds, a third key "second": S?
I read {"hour": 12, "minute": 33}
